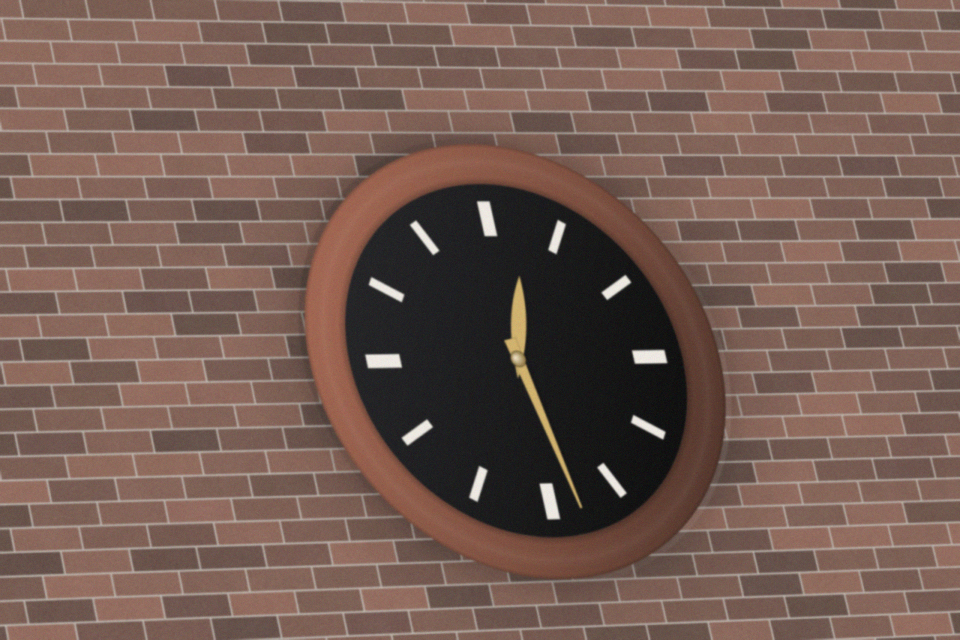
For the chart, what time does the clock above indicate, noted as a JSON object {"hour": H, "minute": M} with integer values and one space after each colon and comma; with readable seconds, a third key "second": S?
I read {"hour": 12, "minute": 28}
